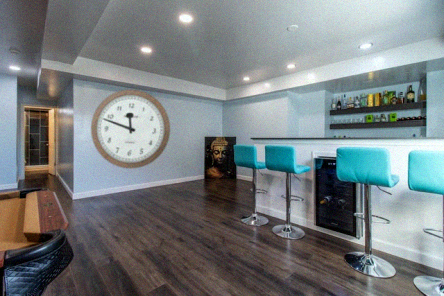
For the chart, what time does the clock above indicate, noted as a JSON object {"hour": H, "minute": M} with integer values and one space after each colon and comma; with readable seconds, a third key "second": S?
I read {"hour": 11, "minute": 48}
